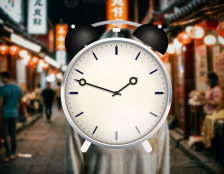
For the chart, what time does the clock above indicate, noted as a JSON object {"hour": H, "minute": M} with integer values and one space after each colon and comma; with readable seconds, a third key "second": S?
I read {"hour": 1, "minute": 48}
